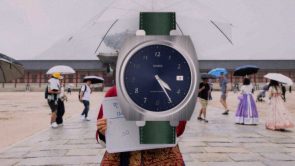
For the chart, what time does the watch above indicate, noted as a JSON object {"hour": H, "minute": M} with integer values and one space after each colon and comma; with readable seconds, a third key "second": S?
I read {"hour": 4, "minute": 25}
